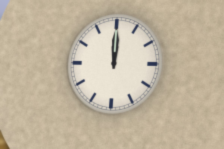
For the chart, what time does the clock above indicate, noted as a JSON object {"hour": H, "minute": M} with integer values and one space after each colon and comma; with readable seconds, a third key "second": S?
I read {"hour": 12, "minute": 0}
